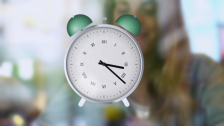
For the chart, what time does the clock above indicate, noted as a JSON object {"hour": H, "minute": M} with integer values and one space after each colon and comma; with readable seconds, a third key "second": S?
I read {"hour": 3, "minute": 22}
